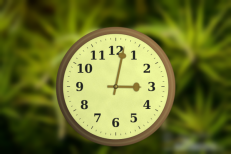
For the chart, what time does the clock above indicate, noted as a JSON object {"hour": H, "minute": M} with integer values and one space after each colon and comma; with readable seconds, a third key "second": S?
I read {"hour": 3, "minute": 2}
